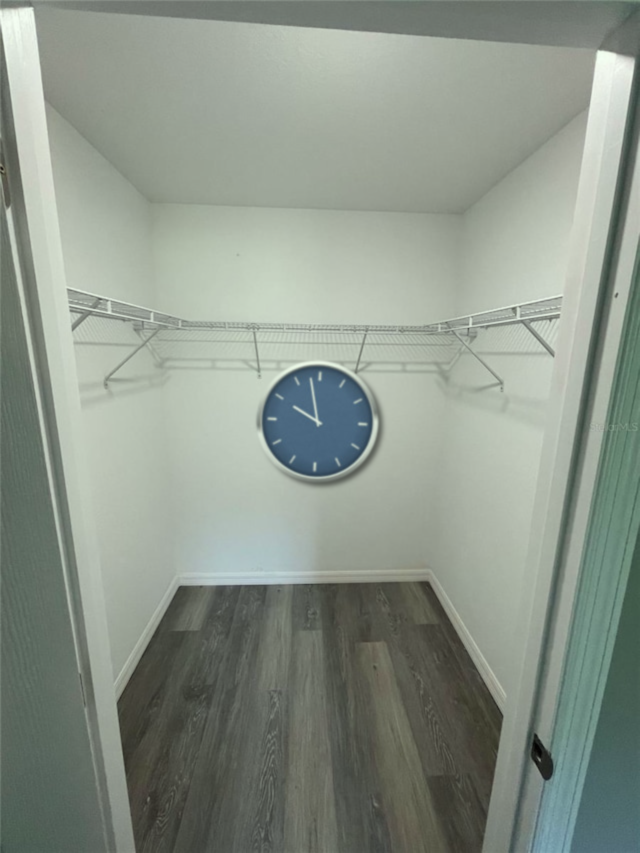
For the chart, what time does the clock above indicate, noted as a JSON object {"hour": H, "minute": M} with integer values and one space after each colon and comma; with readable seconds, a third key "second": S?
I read {"hour": 9, "minute": 58}
